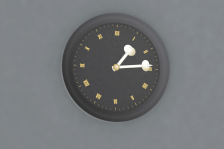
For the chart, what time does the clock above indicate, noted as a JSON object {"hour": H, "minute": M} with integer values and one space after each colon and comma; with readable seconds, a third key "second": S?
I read {"hour": 1, "minute": 14}
